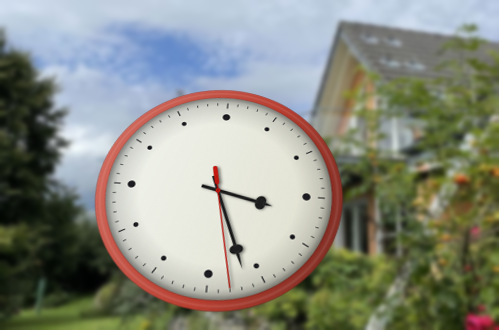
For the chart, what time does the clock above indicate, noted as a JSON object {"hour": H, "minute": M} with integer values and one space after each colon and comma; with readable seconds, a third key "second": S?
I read {"hour": 3, "minute": 26, "second": 28}
